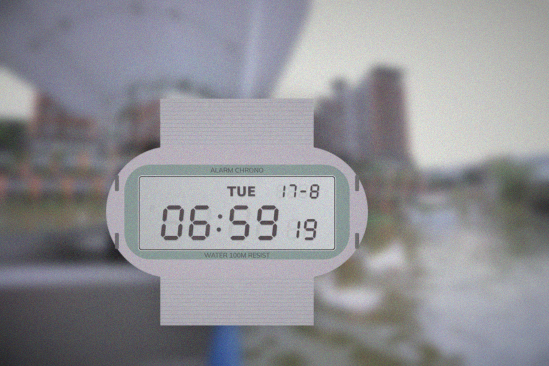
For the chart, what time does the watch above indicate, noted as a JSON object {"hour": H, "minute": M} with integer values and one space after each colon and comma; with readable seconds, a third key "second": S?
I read {"hour": 6, "minute": 59, "second": 19}
